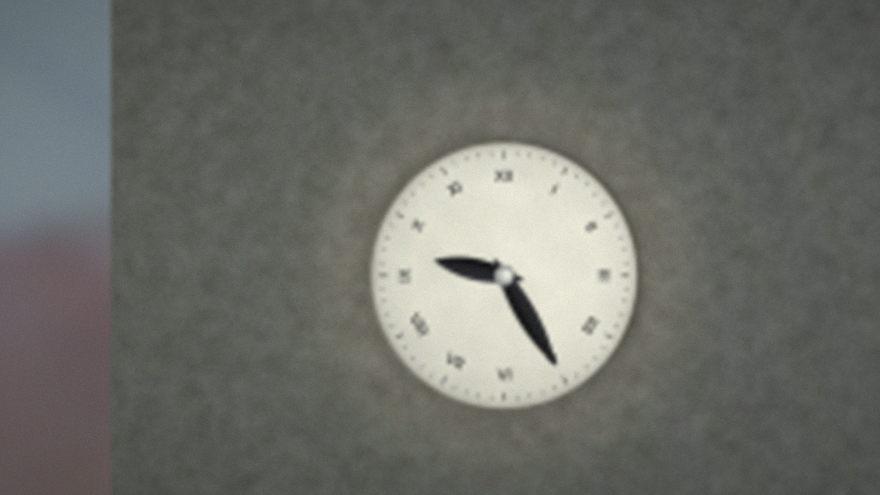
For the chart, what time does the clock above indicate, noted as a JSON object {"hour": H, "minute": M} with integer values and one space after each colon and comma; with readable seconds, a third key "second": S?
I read {"hour": 9, "minute": 25}
